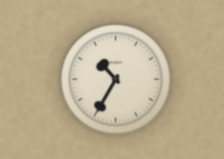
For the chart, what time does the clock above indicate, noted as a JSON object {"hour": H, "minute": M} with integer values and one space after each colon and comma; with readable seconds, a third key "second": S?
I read {"hour": 10, "minute": 35}
